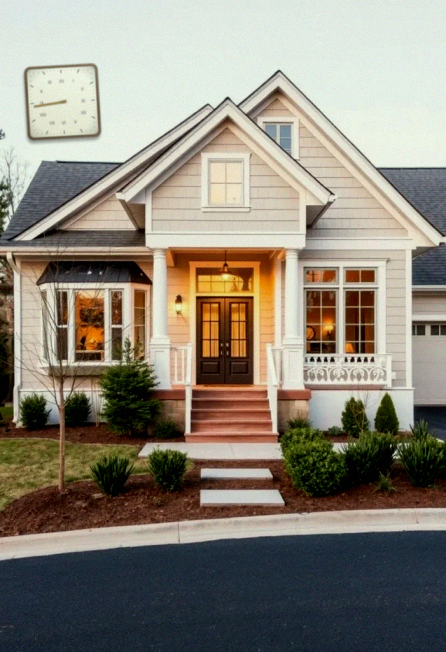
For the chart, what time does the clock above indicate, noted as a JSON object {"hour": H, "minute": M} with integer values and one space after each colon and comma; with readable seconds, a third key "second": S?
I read {"hour": 8, "minute": 44}
